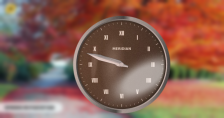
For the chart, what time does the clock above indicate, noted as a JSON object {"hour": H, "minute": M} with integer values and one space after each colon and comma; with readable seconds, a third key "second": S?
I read {"hour": 9, "minute": 48}
